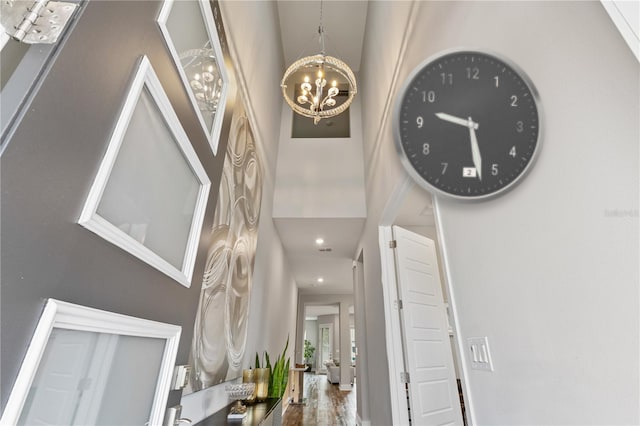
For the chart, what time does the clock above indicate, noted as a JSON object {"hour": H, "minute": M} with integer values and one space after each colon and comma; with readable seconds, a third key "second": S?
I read {"hour": 9, "minute": 28}
